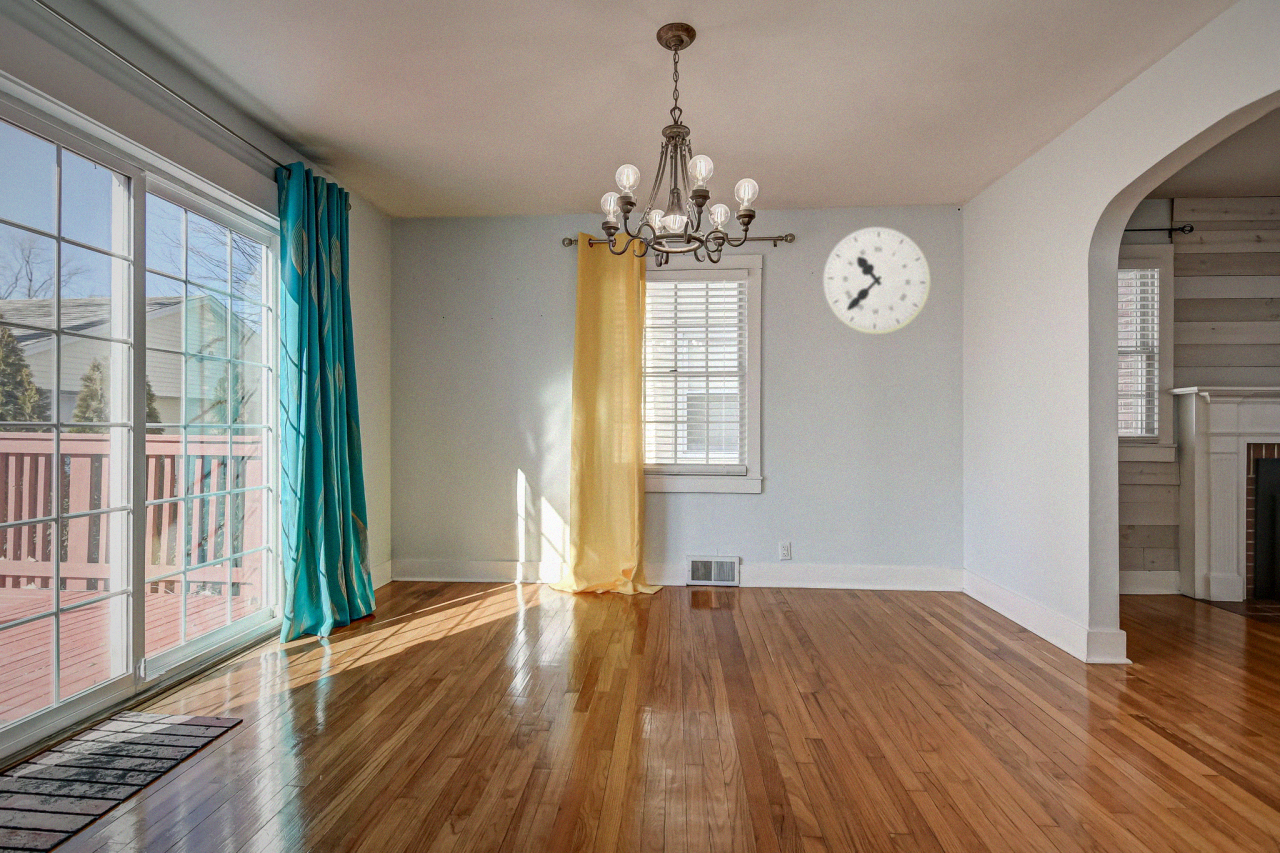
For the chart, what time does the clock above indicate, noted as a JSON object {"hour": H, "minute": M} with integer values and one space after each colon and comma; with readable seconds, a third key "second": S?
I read {"hour": 10, "minute": 37}
